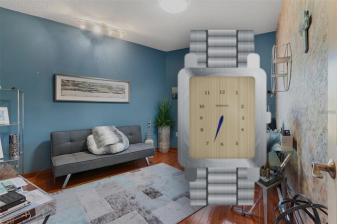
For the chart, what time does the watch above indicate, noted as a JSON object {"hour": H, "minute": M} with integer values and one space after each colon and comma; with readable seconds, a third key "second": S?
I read {"hour": 6, "minute": 33}
